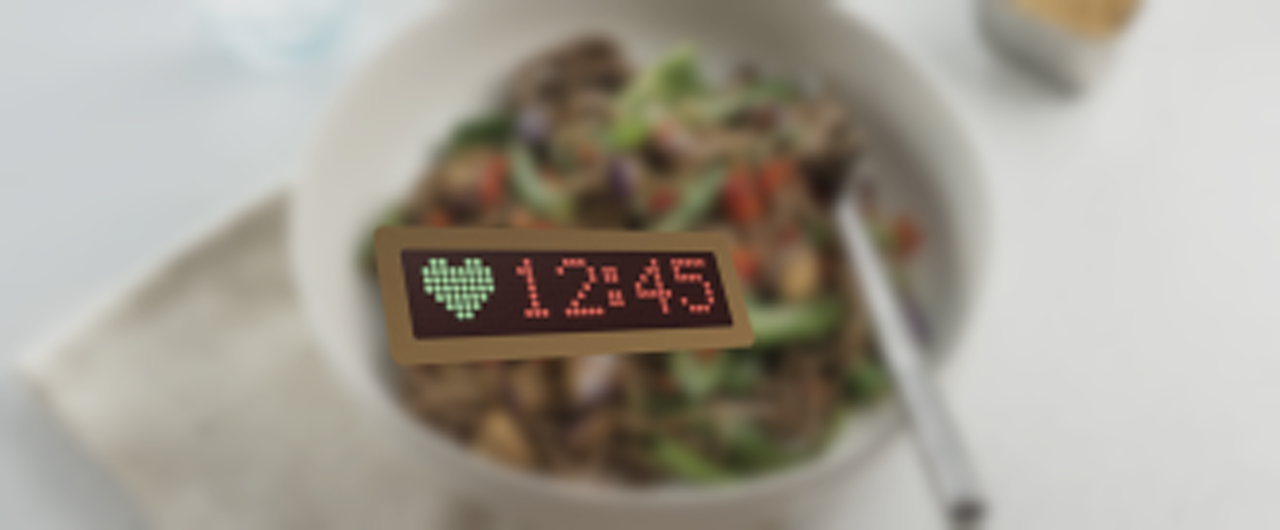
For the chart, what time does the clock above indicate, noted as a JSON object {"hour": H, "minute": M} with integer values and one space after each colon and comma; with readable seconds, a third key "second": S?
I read {"hour": 12, "minute": 45}
